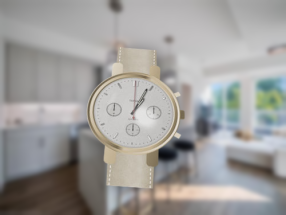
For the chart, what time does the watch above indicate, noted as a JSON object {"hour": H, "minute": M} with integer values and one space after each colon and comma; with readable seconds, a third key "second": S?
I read {"hour": 1, "minute": 4}
